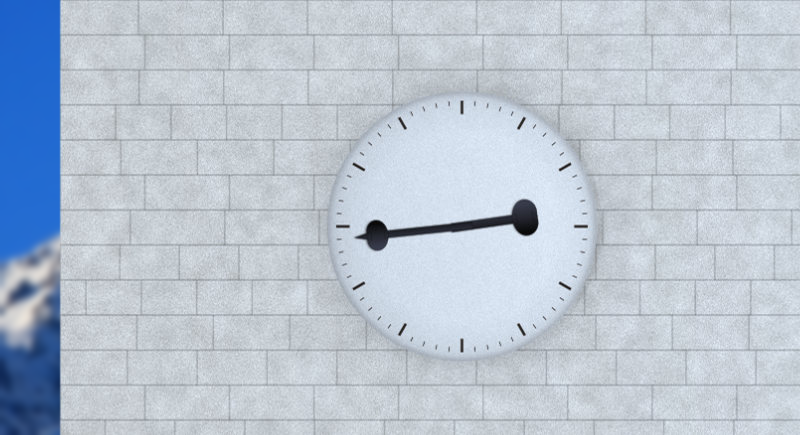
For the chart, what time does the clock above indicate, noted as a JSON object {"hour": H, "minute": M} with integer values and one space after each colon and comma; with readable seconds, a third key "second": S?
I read {"hour": 2, "minute": 44}
